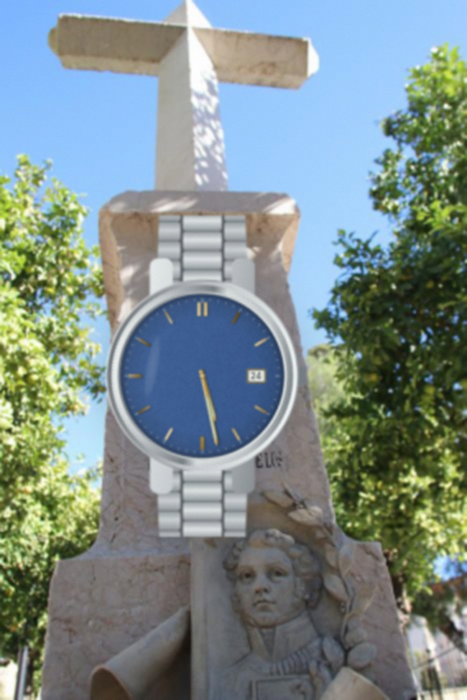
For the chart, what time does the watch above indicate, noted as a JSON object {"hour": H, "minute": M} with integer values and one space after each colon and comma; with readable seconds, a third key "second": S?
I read {"hour": 5, "minute": 28}
